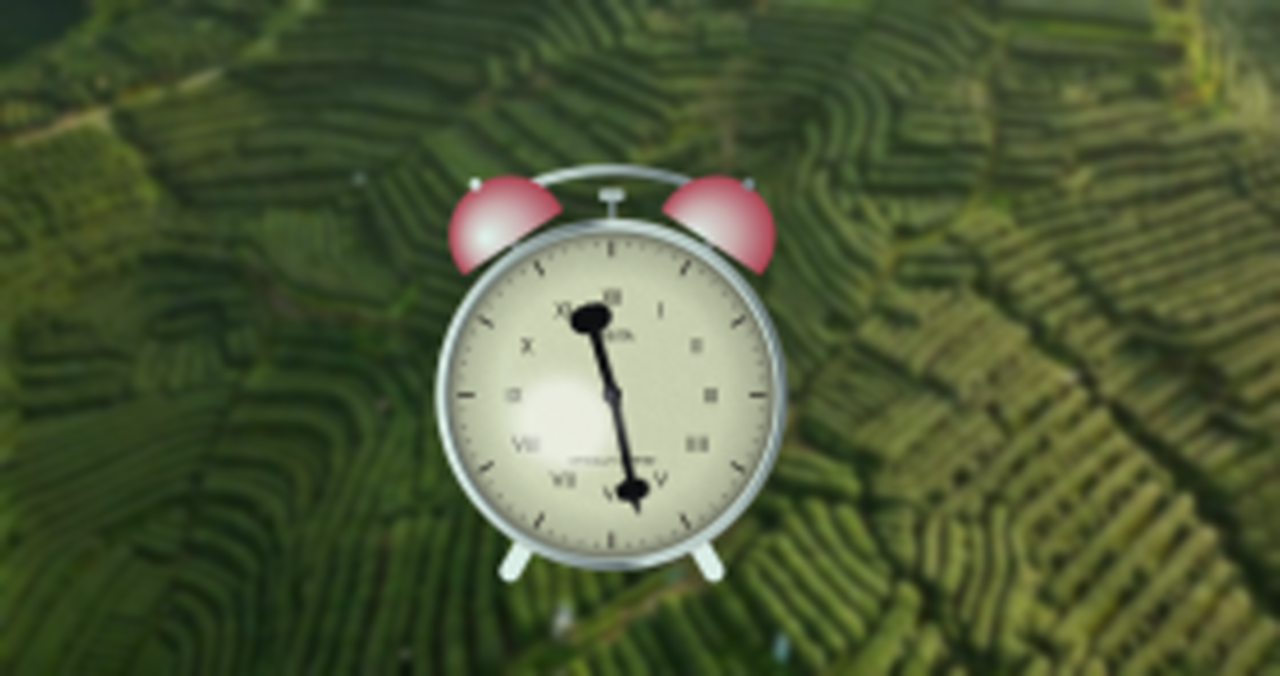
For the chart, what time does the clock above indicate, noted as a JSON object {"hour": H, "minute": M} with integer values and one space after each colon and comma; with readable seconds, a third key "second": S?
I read {"hour": 11, "minute": 28}
